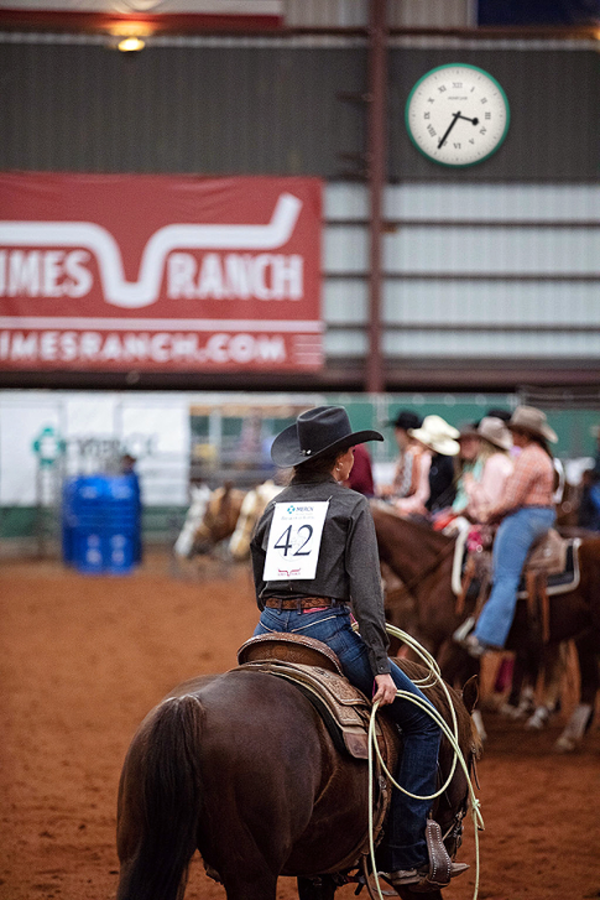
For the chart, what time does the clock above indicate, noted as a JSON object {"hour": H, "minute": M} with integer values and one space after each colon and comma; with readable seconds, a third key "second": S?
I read {"hour": 3, "minute": 35}
